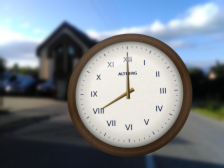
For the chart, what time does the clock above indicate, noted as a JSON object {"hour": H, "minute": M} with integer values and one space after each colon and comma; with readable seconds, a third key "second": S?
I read {"hour": 8, "minute": 0}
